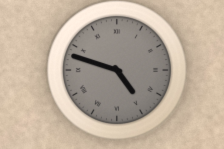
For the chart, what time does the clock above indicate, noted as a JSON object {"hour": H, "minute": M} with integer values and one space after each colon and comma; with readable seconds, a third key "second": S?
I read {"hour": 4, "minute": 48}
